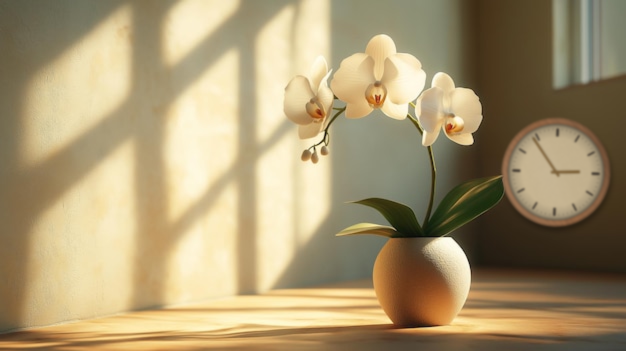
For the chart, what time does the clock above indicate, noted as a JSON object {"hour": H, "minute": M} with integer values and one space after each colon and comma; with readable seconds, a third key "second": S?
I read {"hour": 2, "minute": 54}
